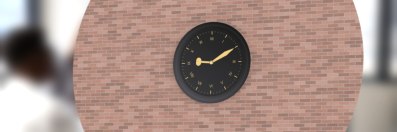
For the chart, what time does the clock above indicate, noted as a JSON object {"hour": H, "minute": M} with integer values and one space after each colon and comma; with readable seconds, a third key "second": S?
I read {"hour": 9, "minute": 10}
